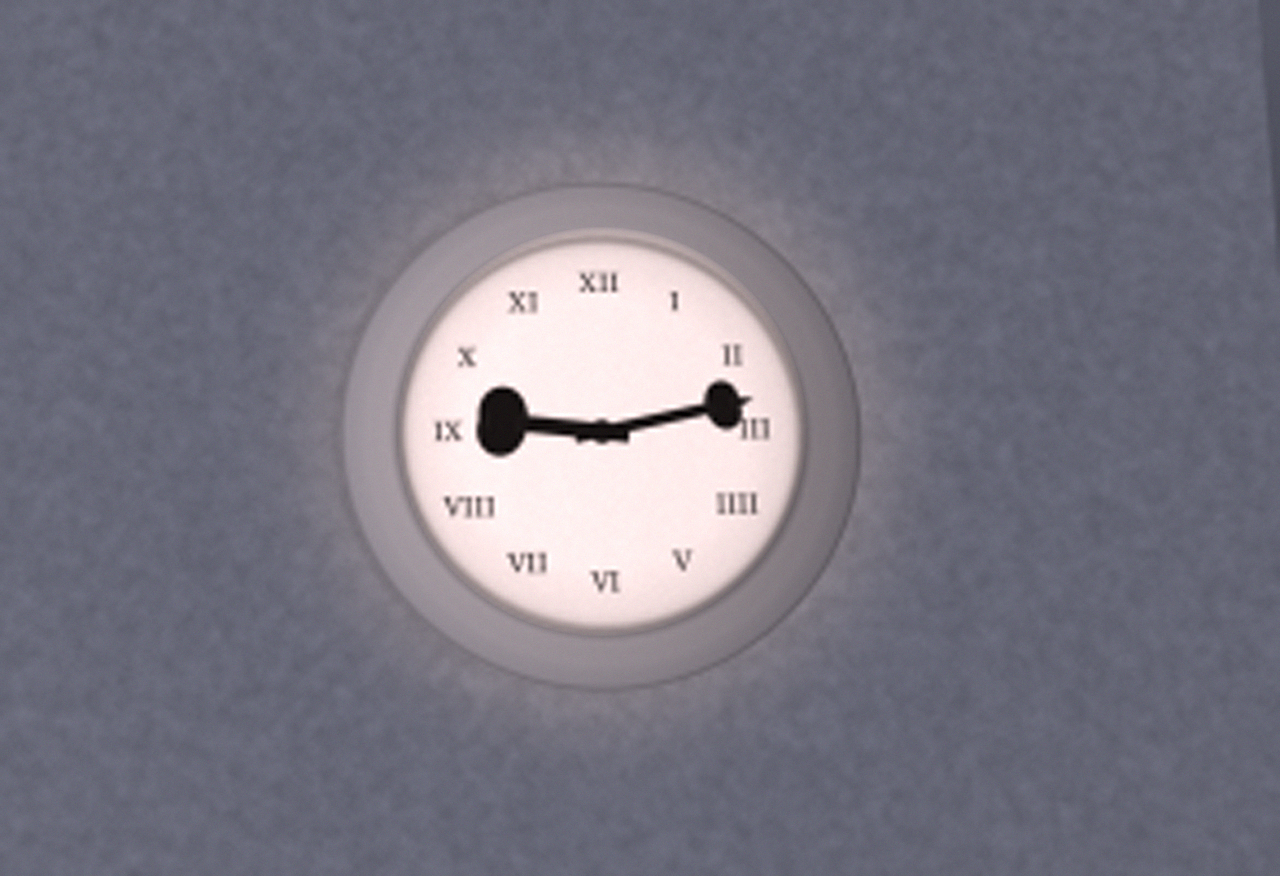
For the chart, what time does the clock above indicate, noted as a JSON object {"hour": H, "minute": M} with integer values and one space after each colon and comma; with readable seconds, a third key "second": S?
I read {"hour": 9, "minute": 13}
